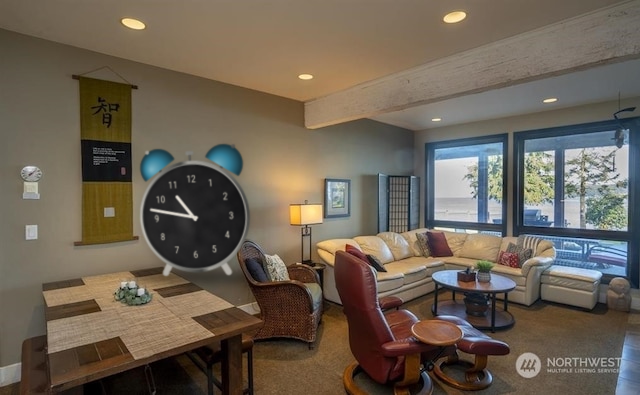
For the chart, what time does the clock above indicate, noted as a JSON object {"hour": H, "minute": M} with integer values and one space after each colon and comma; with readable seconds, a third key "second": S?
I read {"hour": 10, "minute": 47}
